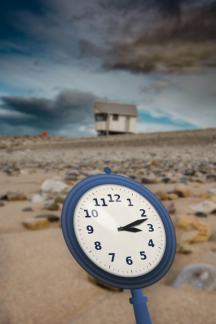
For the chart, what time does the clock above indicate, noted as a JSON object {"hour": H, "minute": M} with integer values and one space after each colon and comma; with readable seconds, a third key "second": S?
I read {"hour": 3, "minute": 12}
